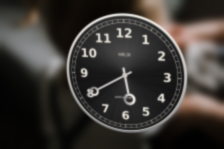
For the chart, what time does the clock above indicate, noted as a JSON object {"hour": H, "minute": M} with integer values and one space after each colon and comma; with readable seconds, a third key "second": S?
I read {"hour": 5, "minute": 40}
